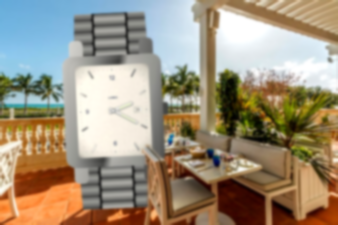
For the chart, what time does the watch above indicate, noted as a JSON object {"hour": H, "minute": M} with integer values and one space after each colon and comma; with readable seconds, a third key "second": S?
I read {"hour": 2, "minute": 20}
